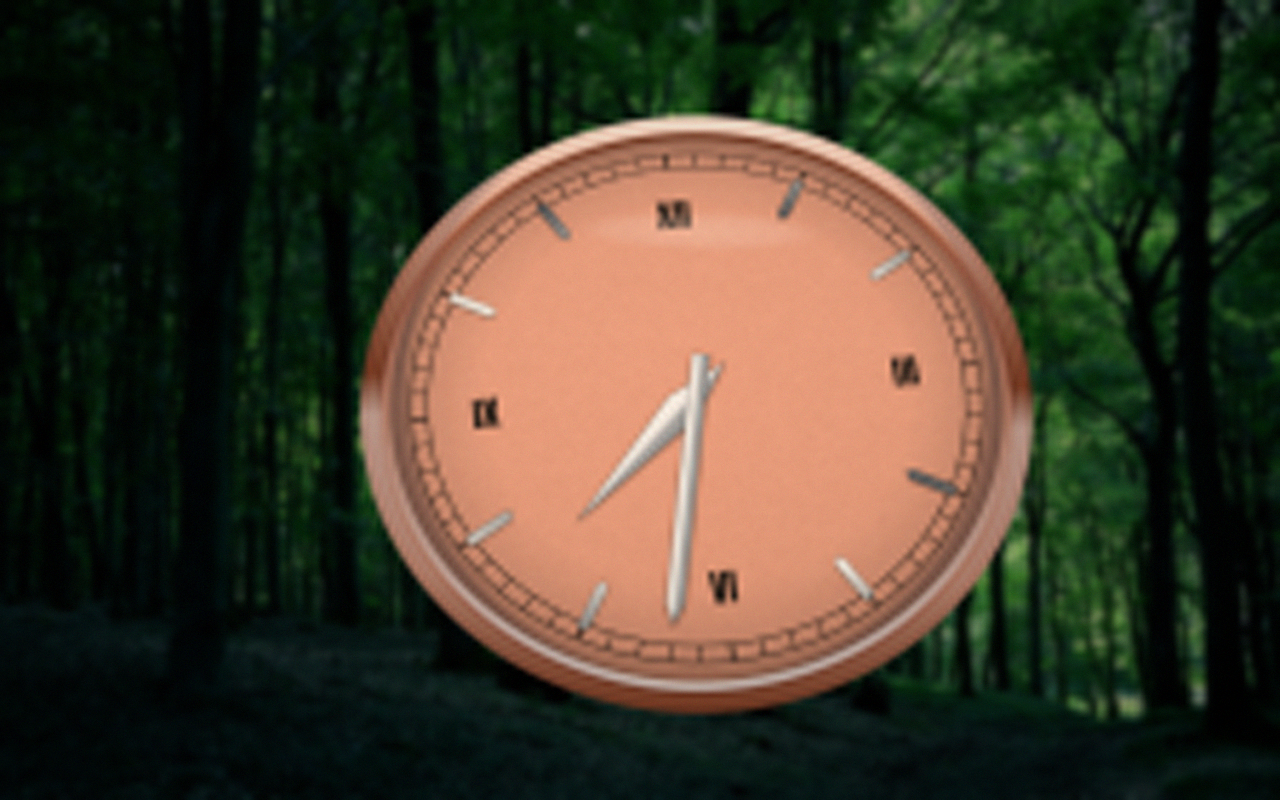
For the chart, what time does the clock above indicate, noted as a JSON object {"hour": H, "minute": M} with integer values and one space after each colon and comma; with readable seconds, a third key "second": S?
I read {"hour": 7, "minute": 32}
